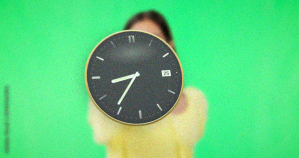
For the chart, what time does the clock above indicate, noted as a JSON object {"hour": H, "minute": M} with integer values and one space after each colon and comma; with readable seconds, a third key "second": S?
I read {"hour": 8, "minute": 36}
